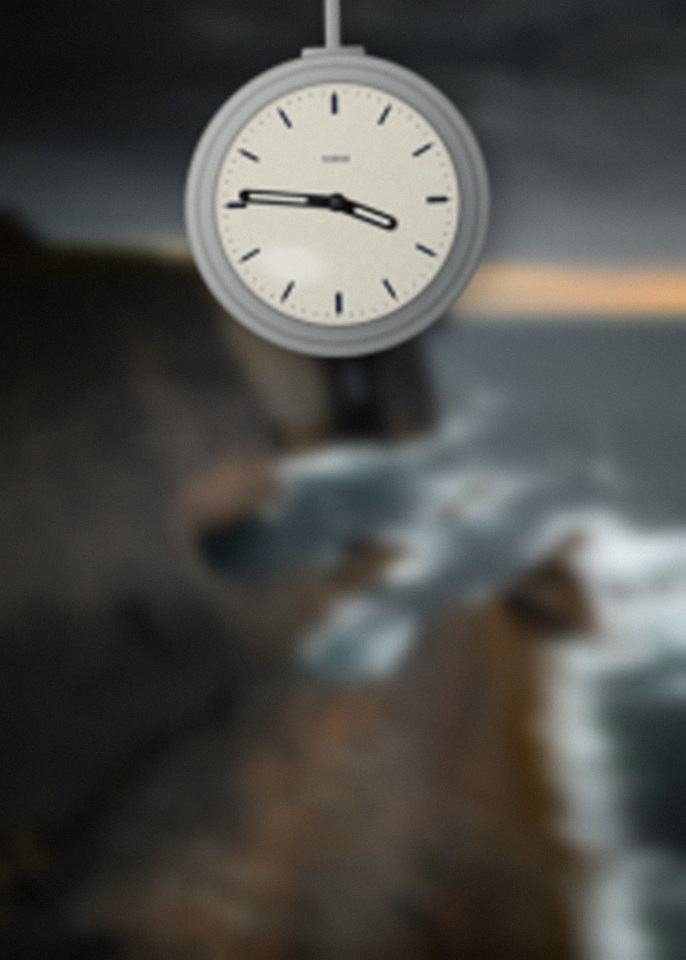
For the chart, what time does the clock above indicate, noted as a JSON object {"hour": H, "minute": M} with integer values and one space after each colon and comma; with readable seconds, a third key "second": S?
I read {"hour": 3, "minute": 46}
